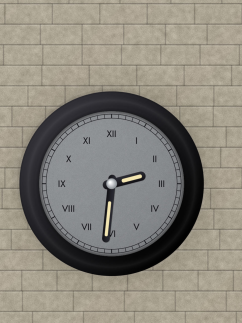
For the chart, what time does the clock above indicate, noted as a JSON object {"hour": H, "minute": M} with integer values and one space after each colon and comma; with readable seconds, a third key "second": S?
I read {"hour": 2, "minute": 31}
